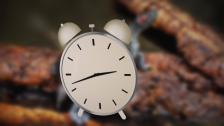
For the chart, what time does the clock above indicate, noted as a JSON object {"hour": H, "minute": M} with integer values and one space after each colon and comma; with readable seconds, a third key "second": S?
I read {"hour": 2, "minute": 42}
